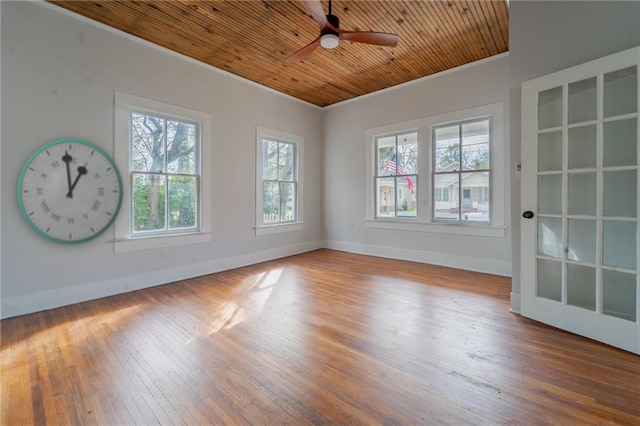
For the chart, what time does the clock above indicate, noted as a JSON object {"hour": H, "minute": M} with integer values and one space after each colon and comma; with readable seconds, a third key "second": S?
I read {"hour": 12, "minute": 59}
